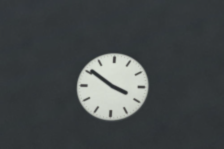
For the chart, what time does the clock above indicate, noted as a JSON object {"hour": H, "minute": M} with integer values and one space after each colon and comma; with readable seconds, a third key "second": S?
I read {"hour": 3, "minute": 51}
